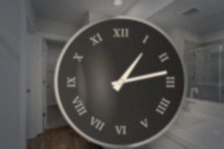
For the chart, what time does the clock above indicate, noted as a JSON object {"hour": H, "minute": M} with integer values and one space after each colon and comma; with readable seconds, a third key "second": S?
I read {"hour": 1, "minute": 13}
